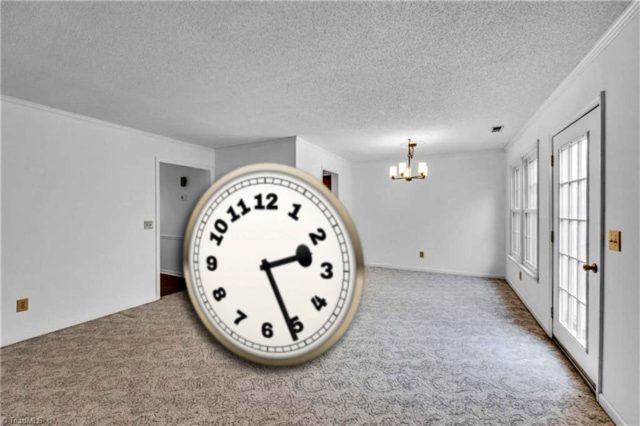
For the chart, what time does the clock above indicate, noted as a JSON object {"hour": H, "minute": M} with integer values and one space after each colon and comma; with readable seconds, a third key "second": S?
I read {"hour": 2, "minute": 26}
